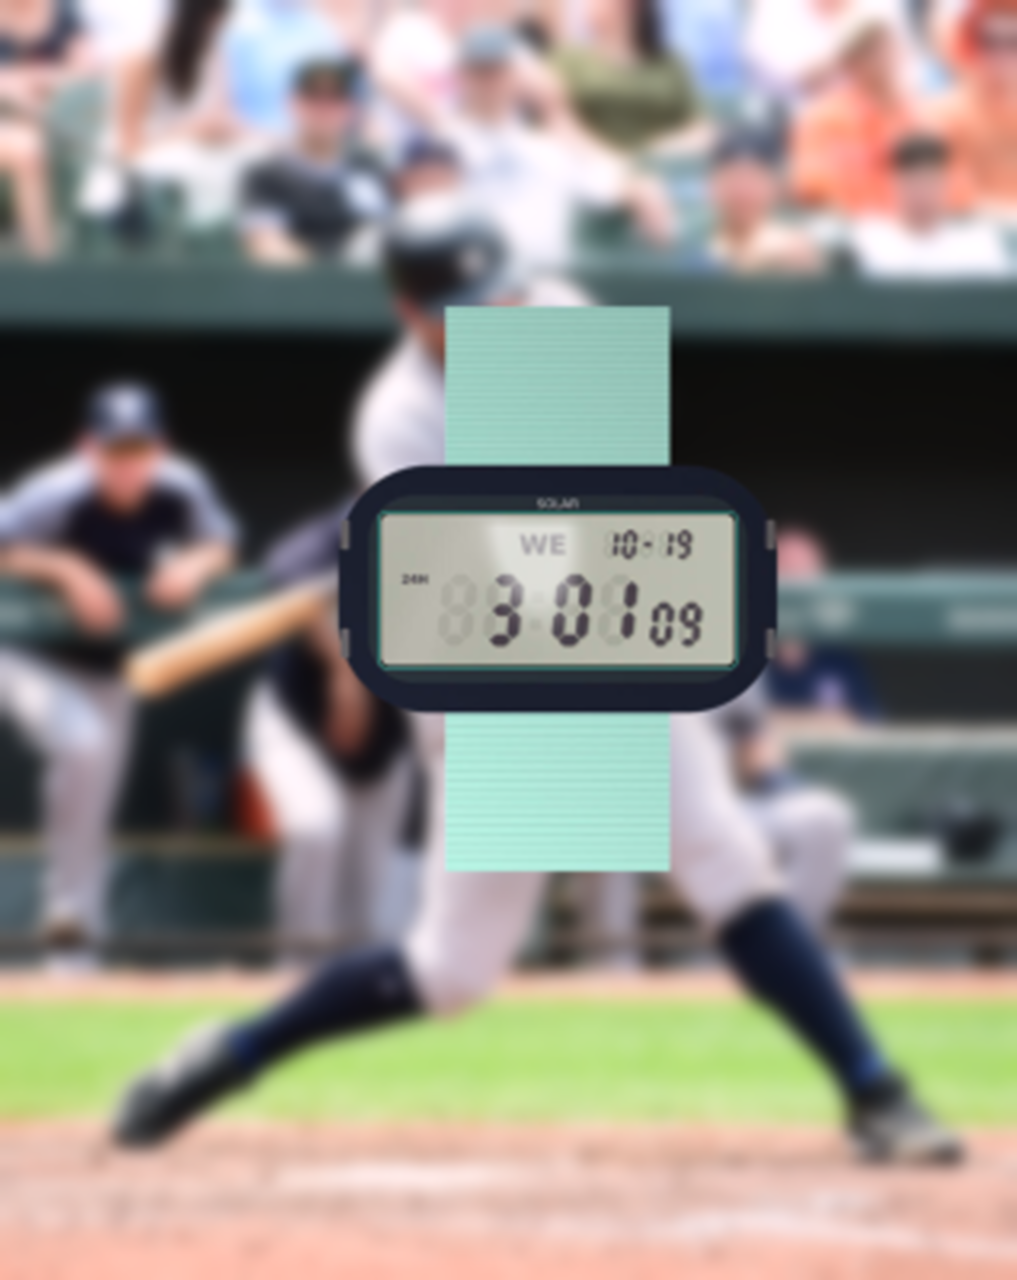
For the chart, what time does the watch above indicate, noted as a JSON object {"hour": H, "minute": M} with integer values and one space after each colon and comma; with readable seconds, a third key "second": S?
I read {"hour": 3, "minute": 1, "second": 9}
